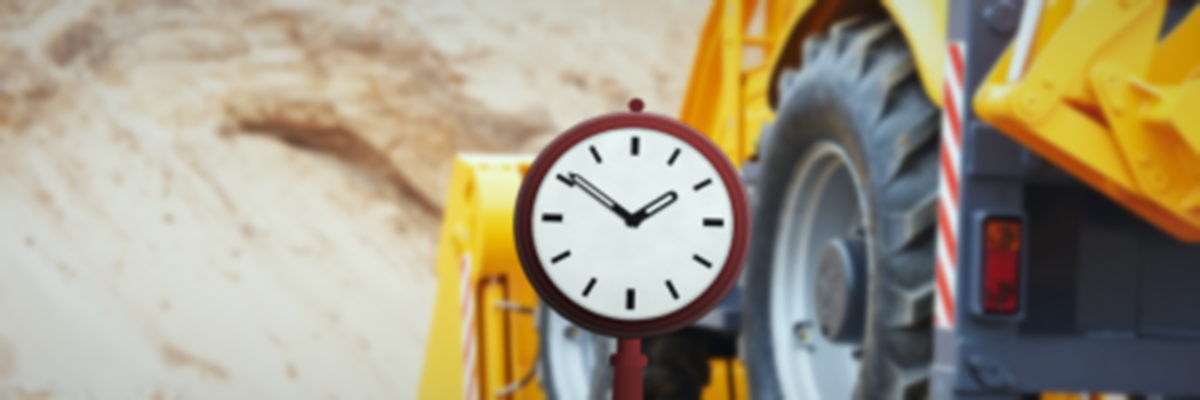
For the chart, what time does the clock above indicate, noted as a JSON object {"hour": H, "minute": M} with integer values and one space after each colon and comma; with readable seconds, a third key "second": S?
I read {"hour": 1, "minute": 51}
